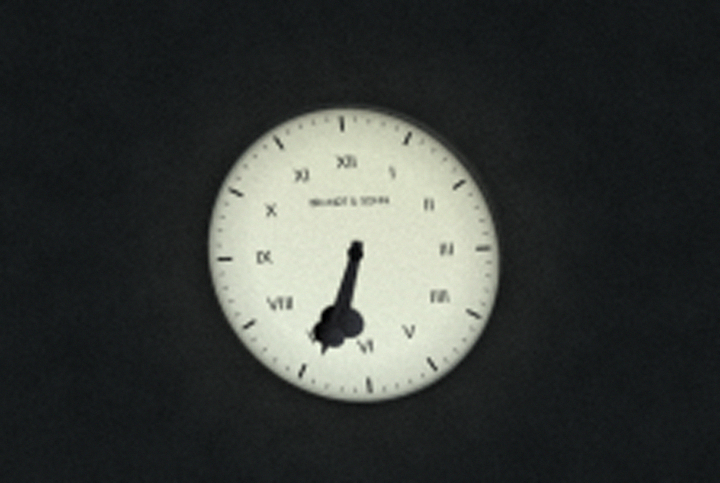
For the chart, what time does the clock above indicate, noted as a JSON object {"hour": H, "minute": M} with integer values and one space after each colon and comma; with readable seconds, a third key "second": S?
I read {"hour": 6, "minute": 34}
